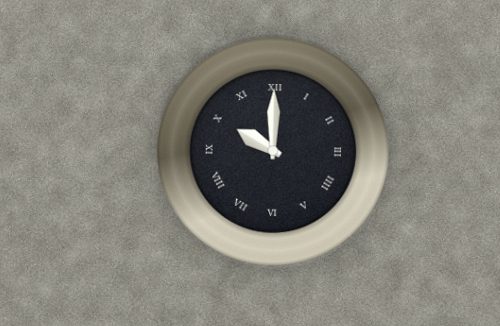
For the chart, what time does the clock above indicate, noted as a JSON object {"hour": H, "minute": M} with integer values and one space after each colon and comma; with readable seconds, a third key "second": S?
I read {"hour": 10, "minute": 0}
